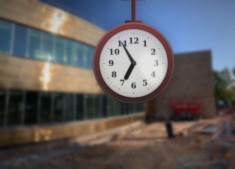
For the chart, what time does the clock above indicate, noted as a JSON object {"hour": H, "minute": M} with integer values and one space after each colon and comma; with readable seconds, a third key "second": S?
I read {"hour": 6, "minute": 55}
